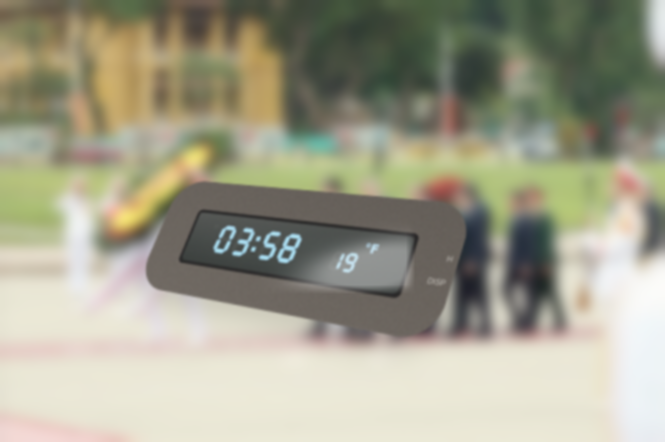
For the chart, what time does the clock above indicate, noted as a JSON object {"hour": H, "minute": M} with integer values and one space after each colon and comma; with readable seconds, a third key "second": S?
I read {"hour": 3, "minute": 58}
